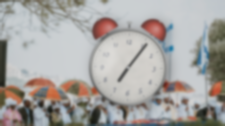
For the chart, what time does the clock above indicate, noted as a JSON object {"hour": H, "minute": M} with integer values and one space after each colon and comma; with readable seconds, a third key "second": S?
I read {"hour": 7, "minute": 6}
